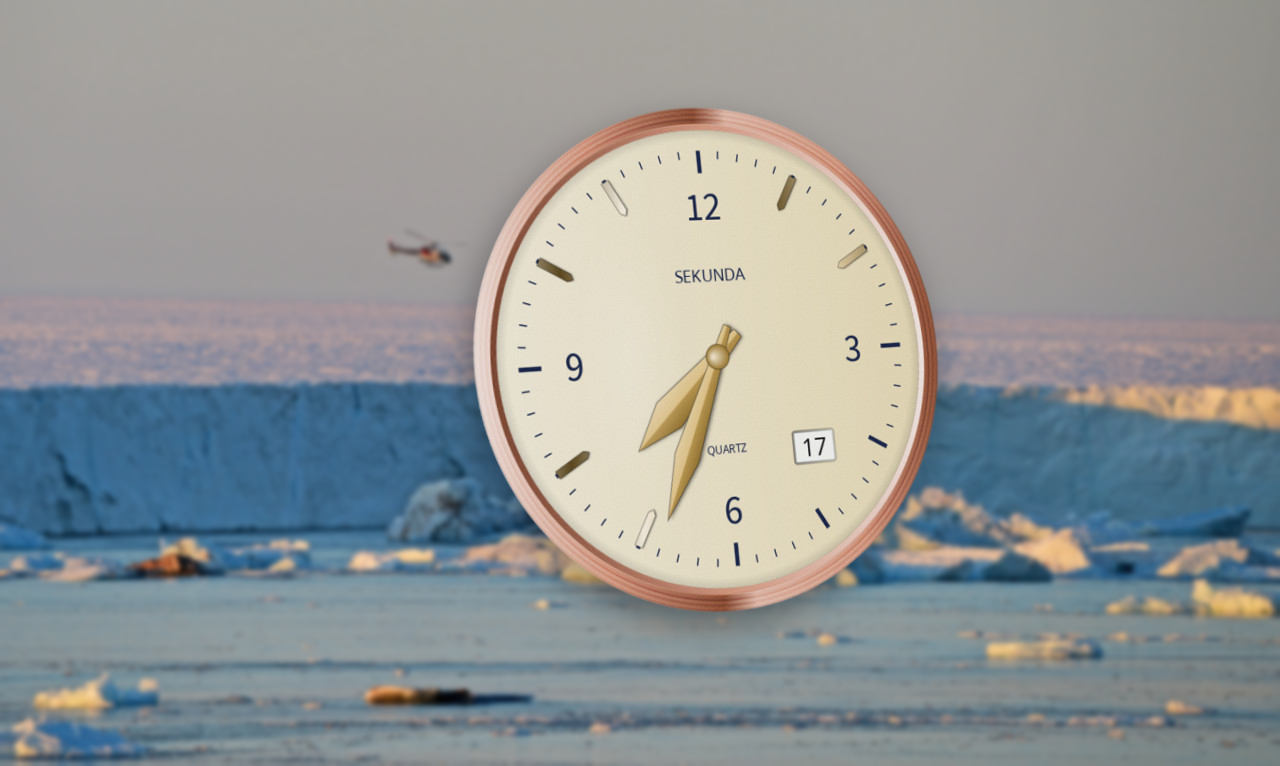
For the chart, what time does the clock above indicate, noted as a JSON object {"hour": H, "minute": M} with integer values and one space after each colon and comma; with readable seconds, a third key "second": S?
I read {"hour": 7, "minute": 34}
